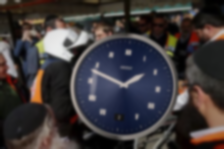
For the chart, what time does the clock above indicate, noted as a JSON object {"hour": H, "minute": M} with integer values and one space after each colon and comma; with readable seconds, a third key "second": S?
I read {"hour": 1, "minute": 48}
